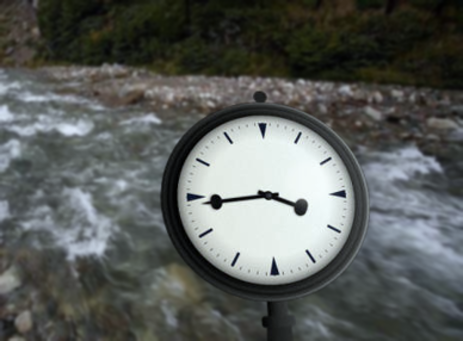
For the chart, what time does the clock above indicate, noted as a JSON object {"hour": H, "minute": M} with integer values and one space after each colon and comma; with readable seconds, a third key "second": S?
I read {"hour": 3, "minute": 44}
